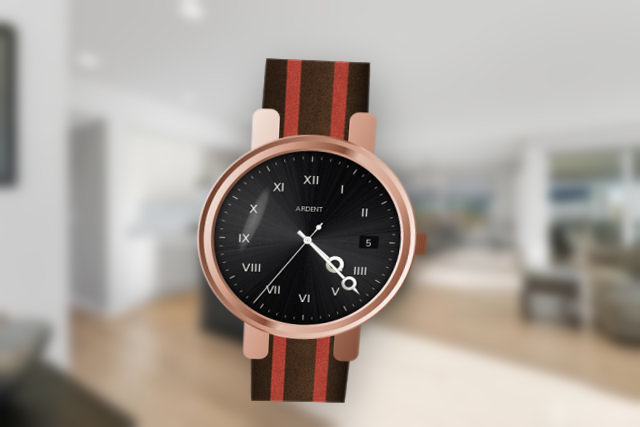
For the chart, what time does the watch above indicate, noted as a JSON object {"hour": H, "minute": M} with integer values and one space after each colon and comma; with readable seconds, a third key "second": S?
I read {"hour": 4, "minute": 22, "second": 36}
